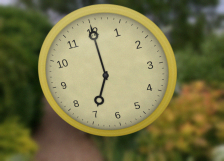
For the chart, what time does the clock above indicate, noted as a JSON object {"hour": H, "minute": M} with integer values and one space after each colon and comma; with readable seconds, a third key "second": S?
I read {"hour": 7, "minute": 0}
